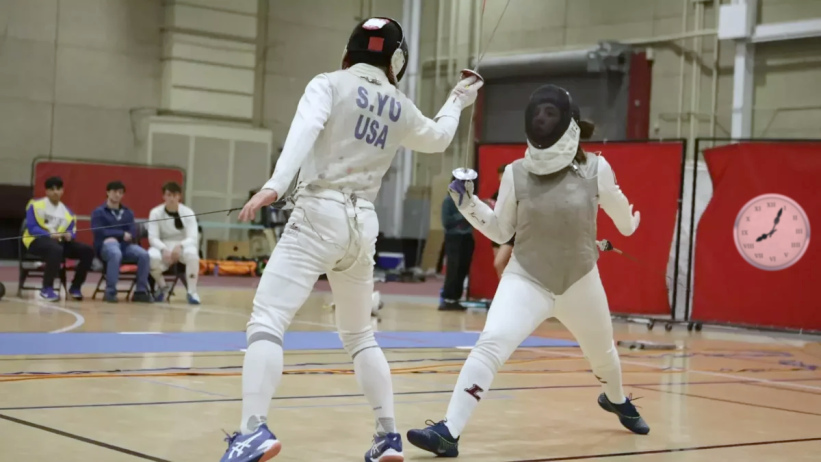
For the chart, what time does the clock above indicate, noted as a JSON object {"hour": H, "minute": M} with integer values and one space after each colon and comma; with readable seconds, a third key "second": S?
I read {"hour": 8, "minute": 4}
